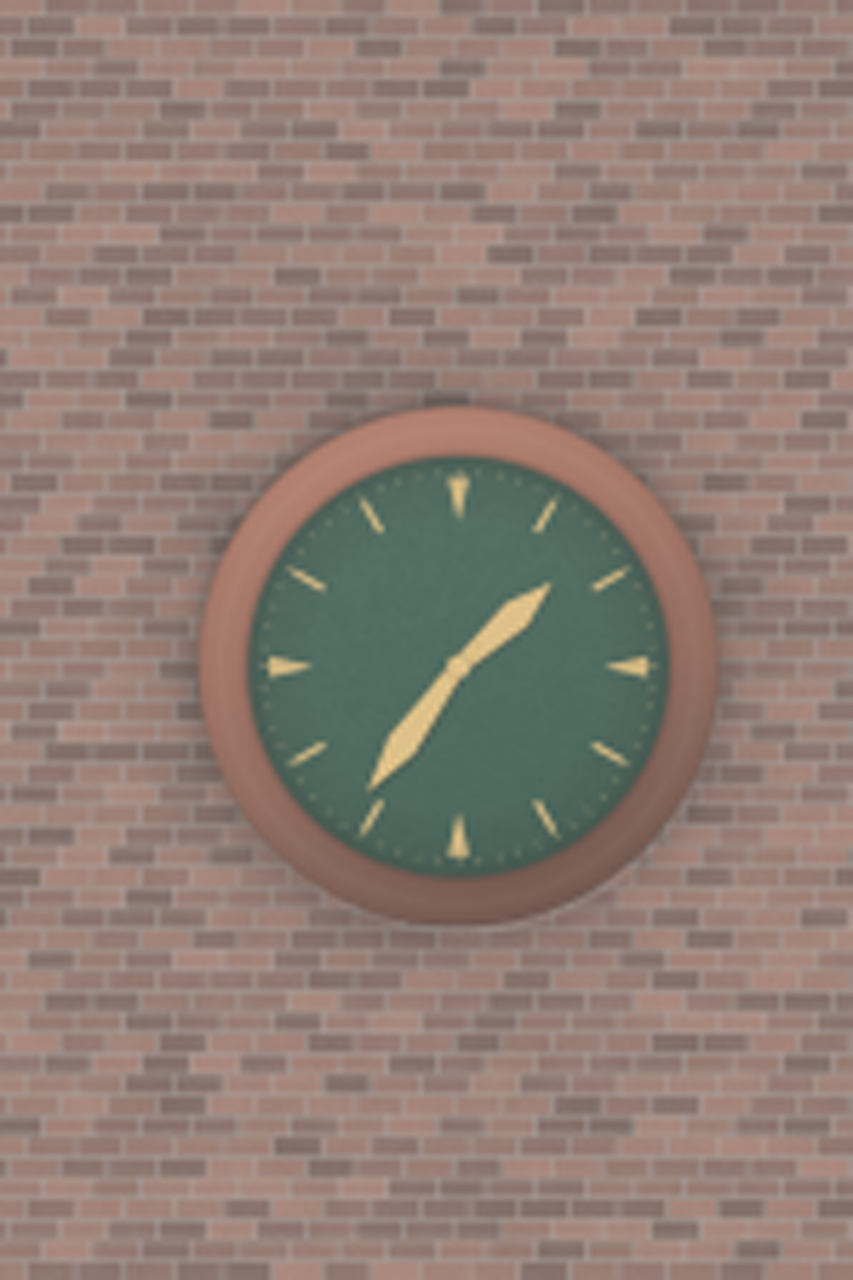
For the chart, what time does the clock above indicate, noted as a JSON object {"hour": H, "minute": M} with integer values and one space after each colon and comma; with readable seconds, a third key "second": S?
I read {"hour": 1, "minute": 36}
